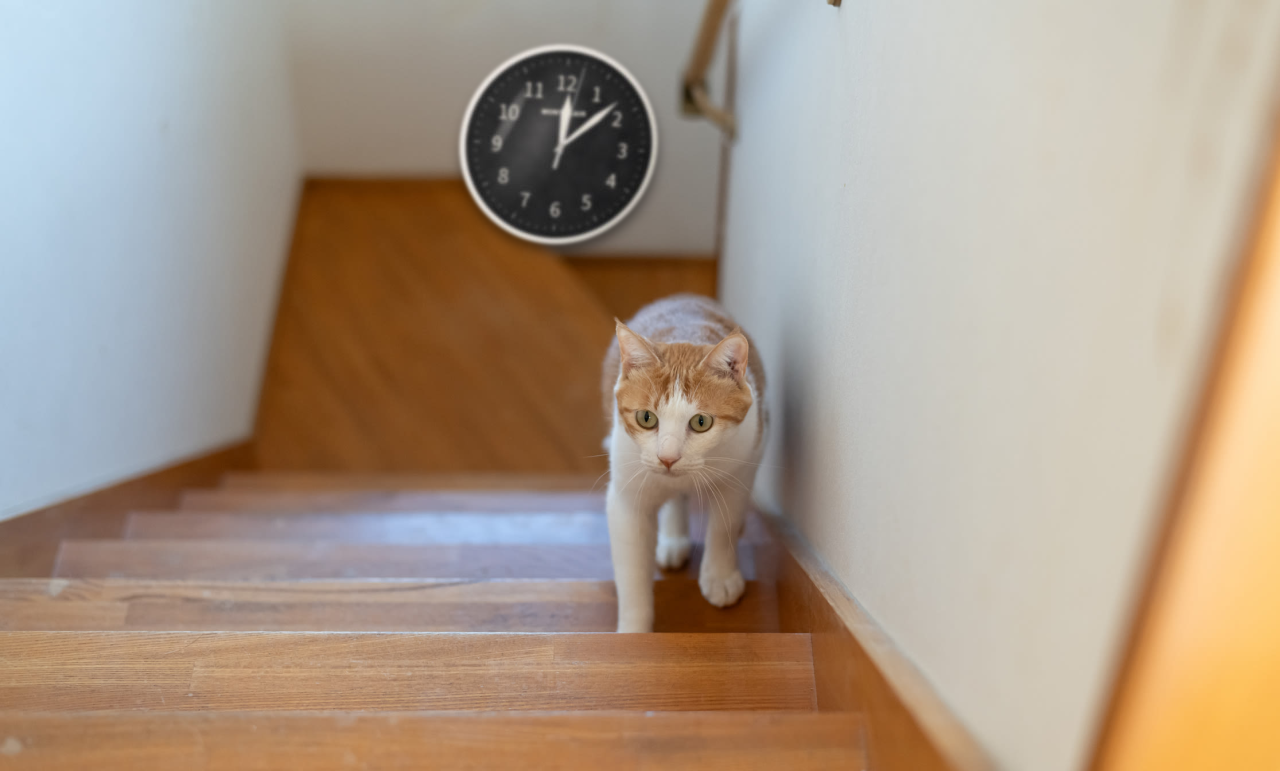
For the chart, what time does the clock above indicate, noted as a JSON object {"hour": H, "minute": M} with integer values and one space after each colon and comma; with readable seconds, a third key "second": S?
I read {"hour": 12, "minute": 8, "second": 2}
